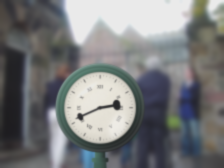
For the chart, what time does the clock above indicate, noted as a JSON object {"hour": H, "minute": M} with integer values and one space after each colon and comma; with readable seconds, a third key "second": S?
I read {"hour": 2, "minute": 41}
